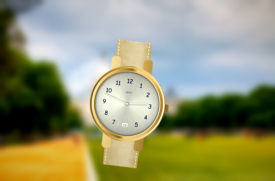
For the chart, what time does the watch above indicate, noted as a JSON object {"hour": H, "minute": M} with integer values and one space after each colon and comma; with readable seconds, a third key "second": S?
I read {"hour": 2, "minute": 48}
